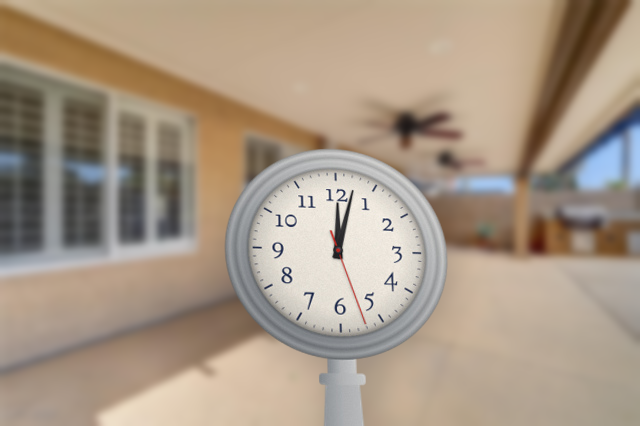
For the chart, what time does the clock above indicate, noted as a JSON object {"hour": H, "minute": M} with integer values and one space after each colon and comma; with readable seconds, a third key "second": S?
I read {"hour": 12, "minute": 2, "second": 27}
